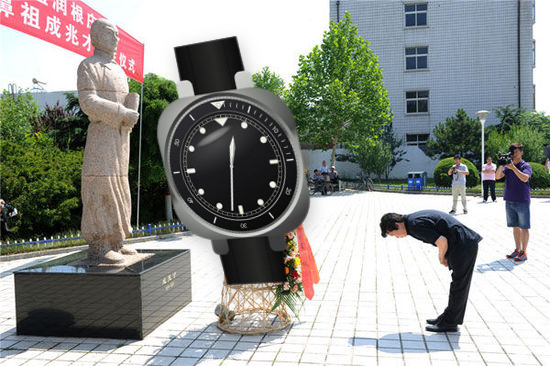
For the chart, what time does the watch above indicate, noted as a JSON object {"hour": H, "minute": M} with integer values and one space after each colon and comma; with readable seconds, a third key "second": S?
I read {"hour": 12, "minute": 32}
